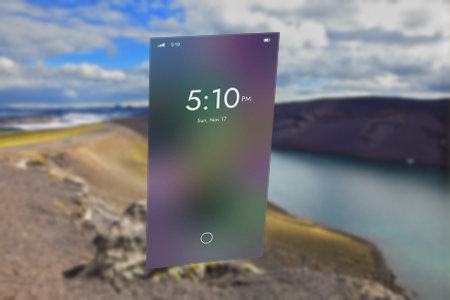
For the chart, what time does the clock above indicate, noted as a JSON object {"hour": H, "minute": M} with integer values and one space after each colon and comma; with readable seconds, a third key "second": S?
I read {"hour": 5, "minute": 10}
